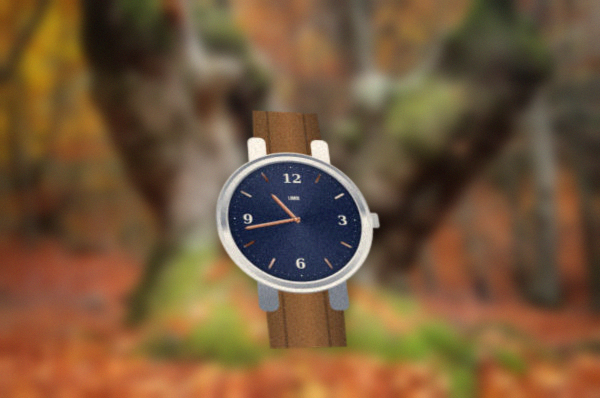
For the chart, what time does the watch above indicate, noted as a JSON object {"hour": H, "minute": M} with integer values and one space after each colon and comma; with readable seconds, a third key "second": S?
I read {"hour": 10, "minute": 43}
